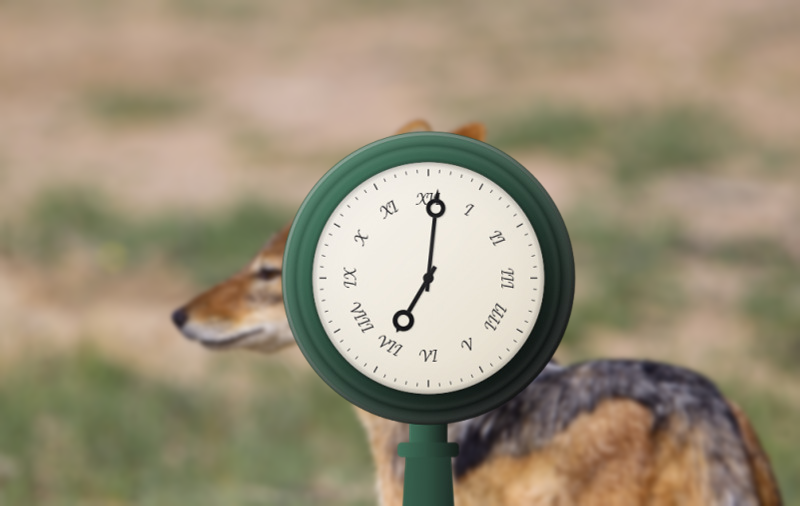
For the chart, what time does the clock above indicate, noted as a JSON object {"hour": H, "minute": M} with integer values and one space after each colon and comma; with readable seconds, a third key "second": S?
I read {"hour": 7, "minute": 1}
